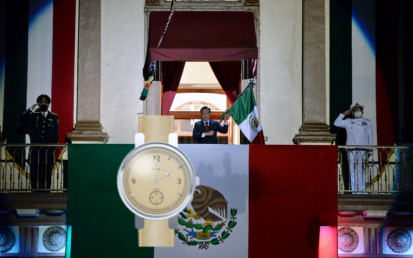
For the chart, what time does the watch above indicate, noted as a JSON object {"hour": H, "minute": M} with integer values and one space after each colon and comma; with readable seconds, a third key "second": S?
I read {"hour": 2, "minute": 0}
